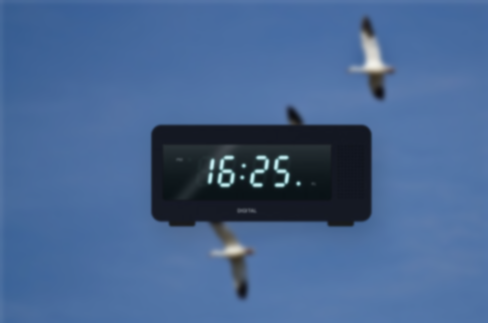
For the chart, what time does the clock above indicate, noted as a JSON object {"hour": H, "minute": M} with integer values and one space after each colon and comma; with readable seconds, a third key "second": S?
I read {"hour": 16, "minute": 25}
